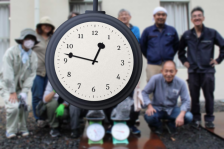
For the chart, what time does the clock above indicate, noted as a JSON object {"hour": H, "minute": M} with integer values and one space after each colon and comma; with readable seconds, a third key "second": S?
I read {"hour": 12, "minute": 47}
